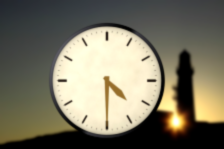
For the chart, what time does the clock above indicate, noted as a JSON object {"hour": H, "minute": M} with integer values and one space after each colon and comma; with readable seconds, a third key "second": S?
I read {"hour": 4, "minute": 30}
